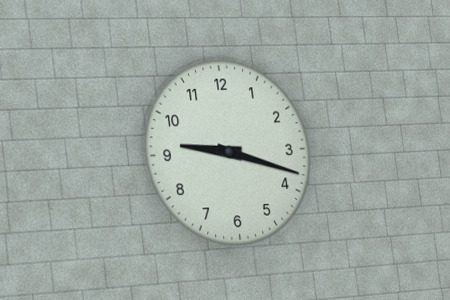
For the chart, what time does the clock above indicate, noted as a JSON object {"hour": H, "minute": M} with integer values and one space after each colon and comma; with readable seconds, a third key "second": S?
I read {"hour": 9, "minute": 18}
